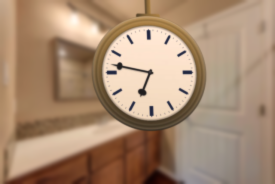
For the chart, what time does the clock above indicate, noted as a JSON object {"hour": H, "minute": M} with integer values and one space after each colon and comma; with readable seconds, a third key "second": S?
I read {"hour": 6, "minute": 47}
